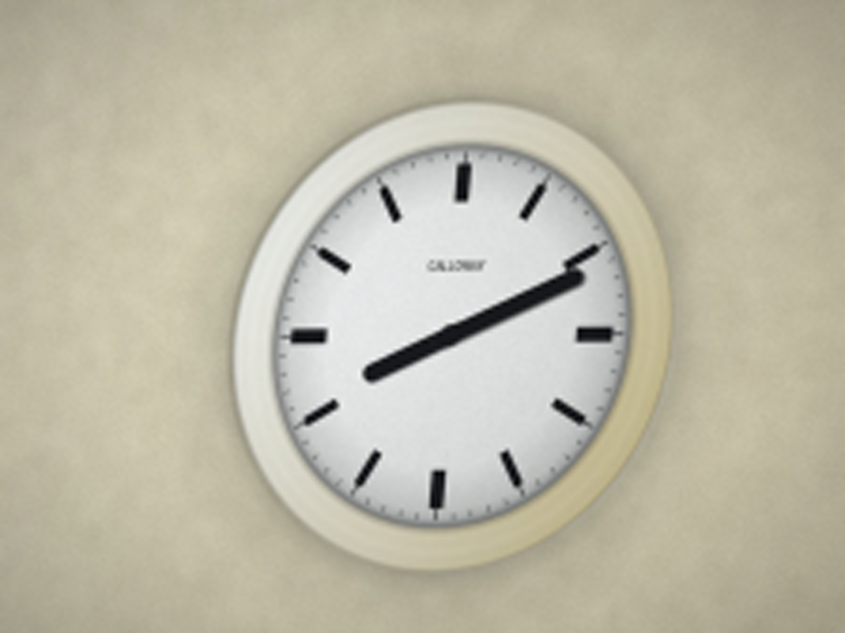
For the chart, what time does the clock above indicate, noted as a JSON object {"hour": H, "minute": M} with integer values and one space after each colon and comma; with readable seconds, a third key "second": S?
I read {"hour": 8, "minute": 11}
